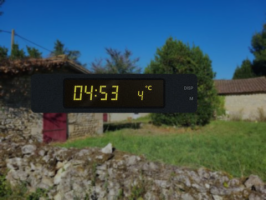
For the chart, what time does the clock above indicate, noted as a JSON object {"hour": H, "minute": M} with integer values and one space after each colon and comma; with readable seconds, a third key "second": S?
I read {"hour": 4, "minute": 53}
